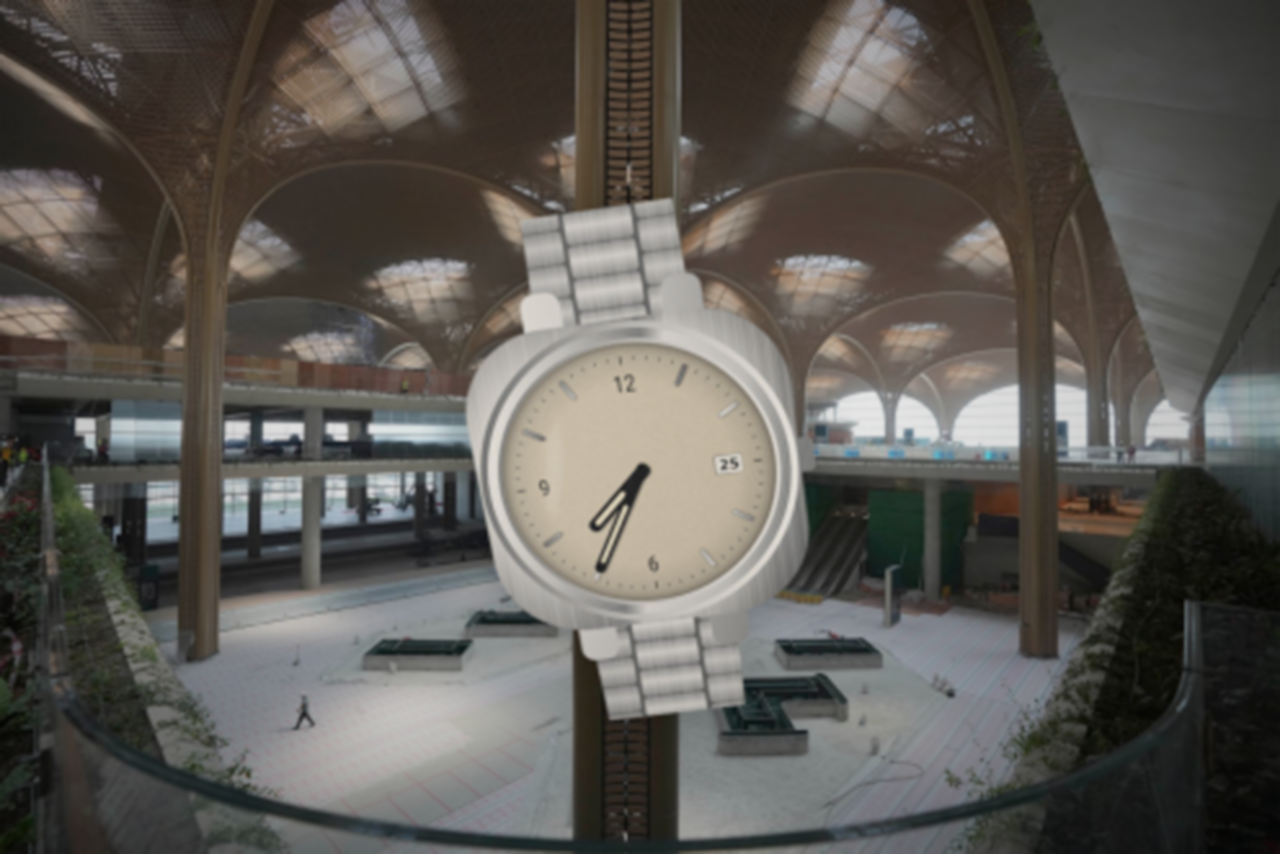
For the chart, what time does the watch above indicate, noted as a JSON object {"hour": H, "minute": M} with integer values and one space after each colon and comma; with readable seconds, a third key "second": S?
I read {"hour": 7, "minute": 35}
